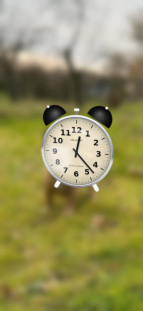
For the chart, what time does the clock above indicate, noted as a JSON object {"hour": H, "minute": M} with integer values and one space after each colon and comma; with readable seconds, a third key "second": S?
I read {"hour": 12, "minute": 23}
